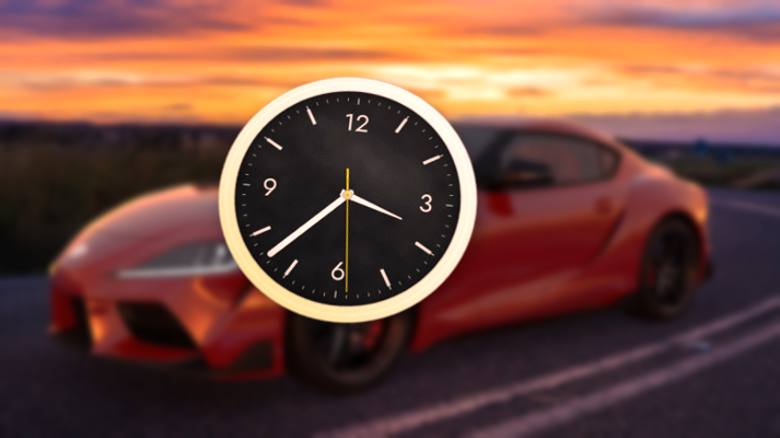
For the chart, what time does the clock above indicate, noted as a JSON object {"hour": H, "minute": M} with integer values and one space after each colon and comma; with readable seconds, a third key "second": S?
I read {"hour": 3, "minute": 37, "second": 29}
